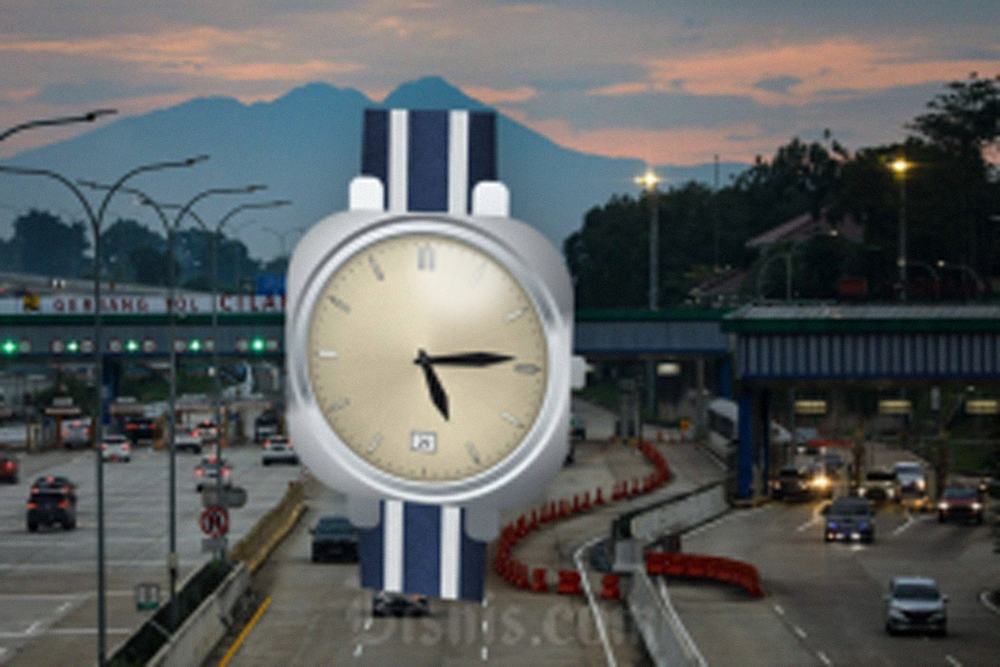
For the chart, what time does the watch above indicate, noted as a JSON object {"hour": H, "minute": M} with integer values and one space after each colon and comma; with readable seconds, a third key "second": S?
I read {"hour": 5, "minute": 14}
